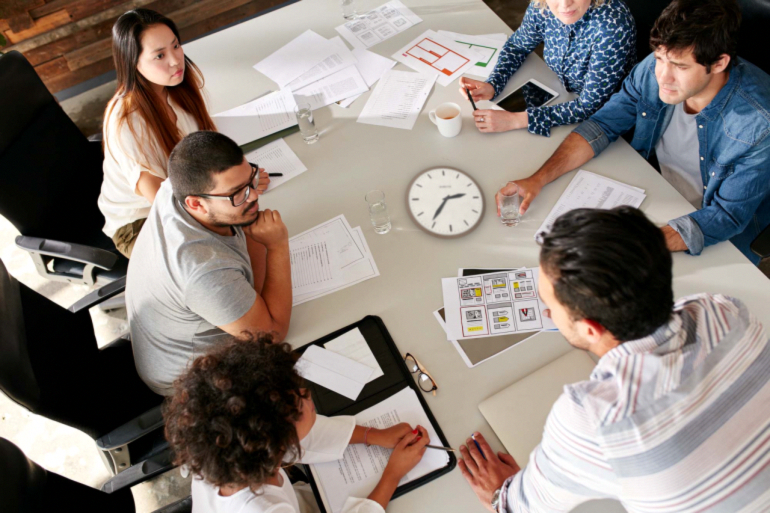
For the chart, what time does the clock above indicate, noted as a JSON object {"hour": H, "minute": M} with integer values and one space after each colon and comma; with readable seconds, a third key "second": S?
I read {"hour": 2, "minute": 36}
